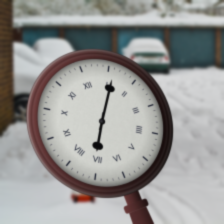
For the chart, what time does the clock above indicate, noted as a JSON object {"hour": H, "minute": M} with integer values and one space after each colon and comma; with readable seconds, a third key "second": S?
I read {"hour": 7, "minute": 6}
